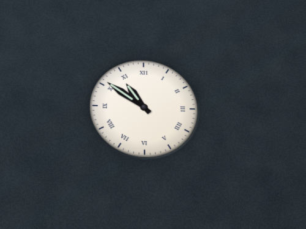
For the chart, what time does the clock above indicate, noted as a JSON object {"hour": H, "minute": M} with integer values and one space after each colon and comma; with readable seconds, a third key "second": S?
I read {"hour": 10, "minute": 51}
